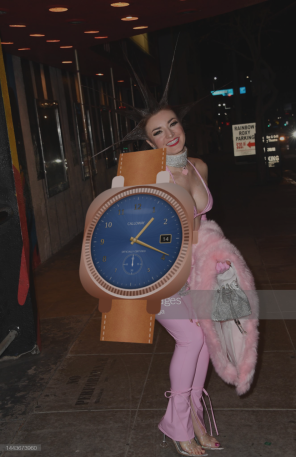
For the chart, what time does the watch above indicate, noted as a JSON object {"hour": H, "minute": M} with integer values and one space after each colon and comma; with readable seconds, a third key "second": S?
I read {"hour": 1, "minute": 19}
